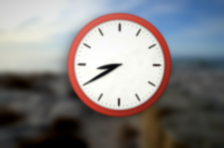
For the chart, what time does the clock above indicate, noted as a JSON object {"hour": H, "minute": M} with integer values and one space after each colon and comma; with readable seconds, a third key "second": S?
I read {"hour": 8, "minute": 40}
